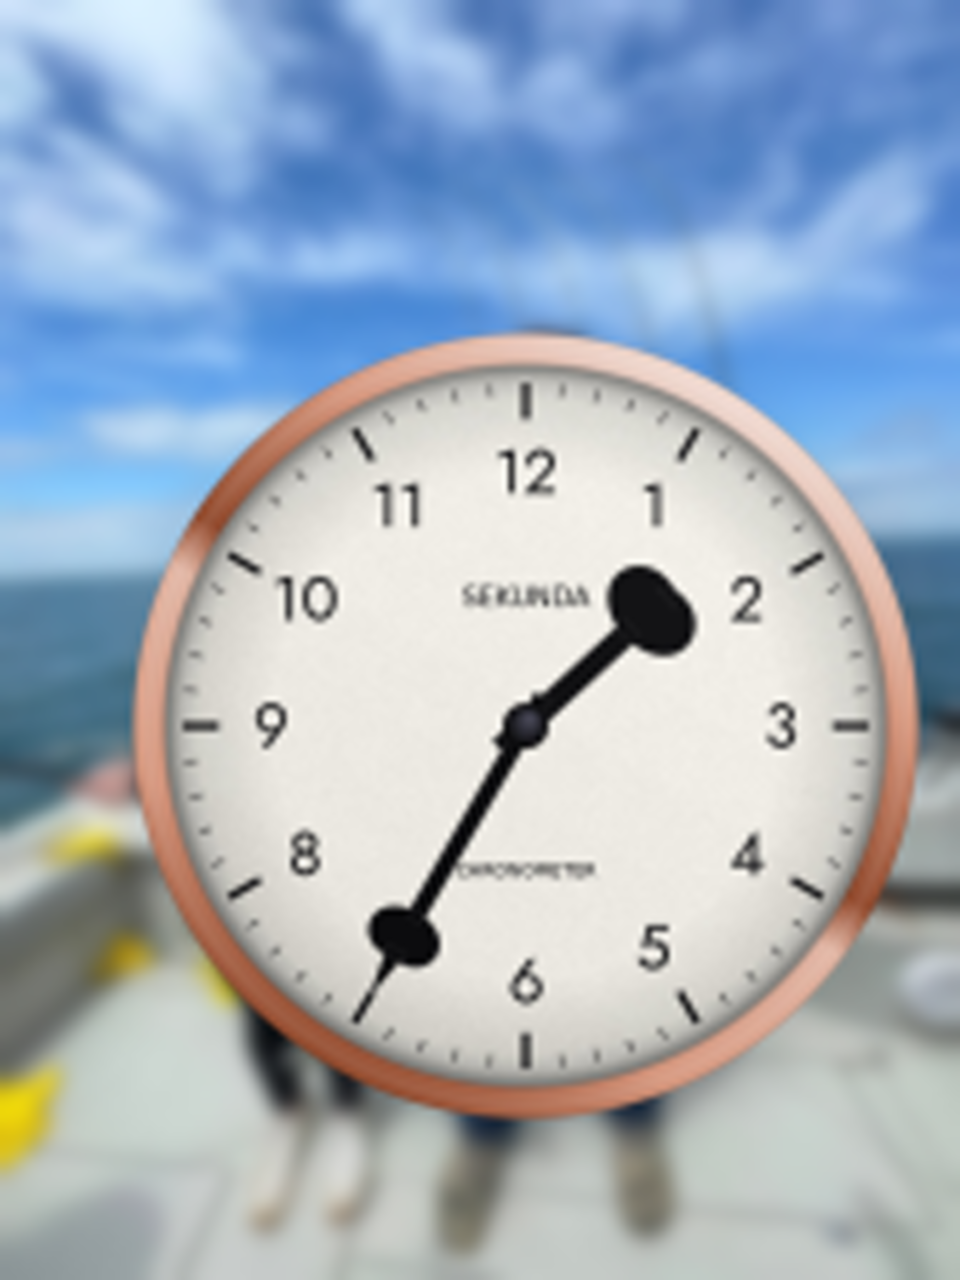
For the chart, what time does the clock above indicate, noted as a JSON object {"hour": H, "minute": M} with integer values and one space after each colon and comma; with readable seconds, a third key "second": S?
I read {"hour": 1, "minute": 35}
